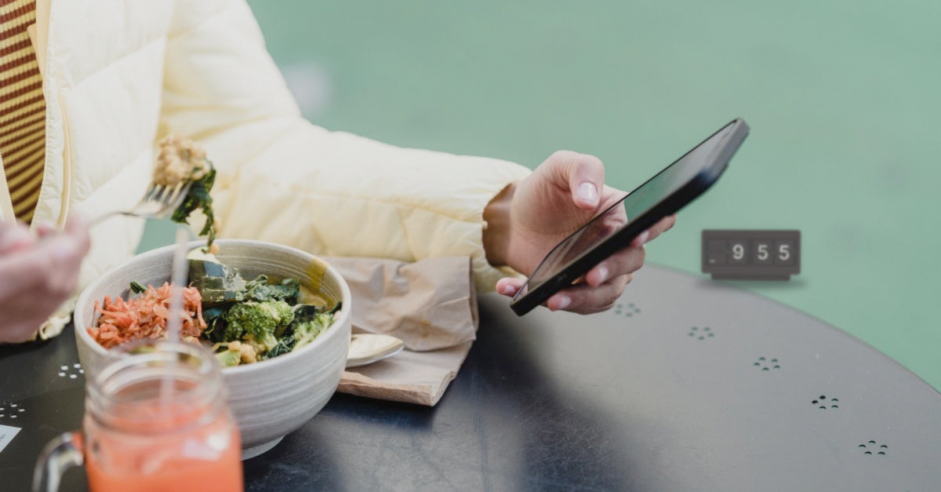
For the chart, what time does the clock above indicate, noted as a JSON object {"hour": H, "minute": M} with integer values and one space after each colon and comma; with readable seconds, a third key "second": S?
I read {"hour": 9, "minute": 55}
